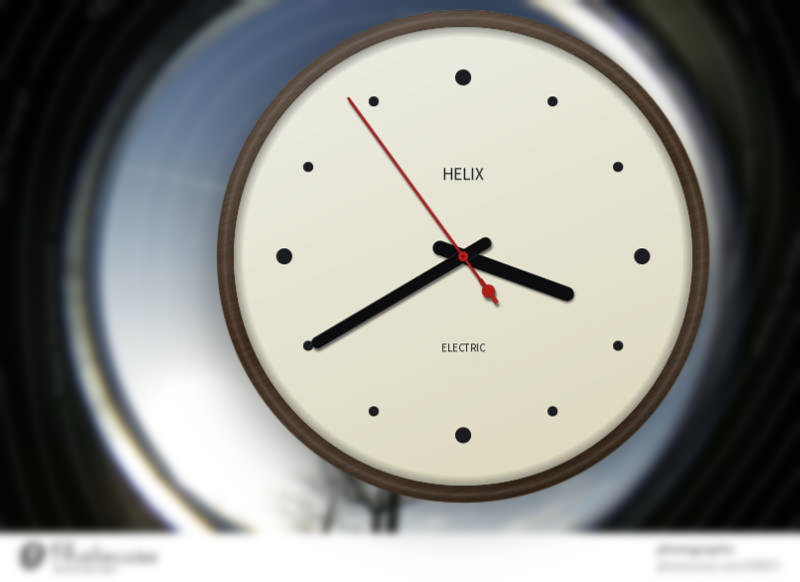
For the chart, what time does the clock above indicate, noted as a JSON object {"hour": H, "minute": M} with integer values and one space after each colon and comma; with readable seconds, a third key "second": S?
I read {"hour": 3, "minute": 39, "second": 54}
